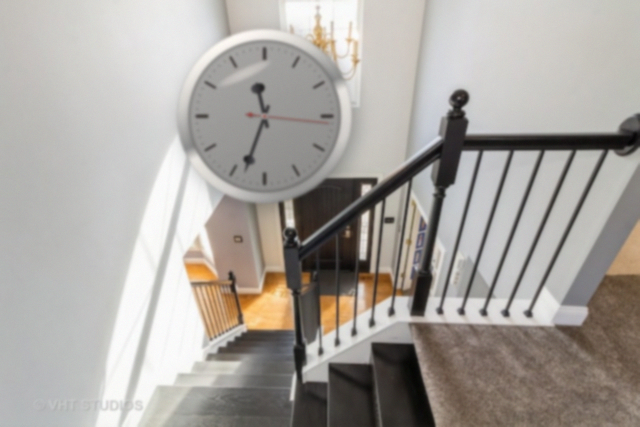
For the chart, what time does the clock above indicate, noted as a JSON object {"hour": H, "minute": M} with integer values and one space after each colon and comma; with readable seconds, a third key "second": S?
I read {"hour": 11, "minute": 33, "second": 16}
